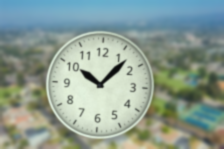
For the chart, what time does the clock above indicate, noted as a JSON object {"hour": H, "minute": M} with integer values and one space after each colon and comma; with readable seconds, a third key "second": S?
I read {"hour": 10, "minute": 7}
